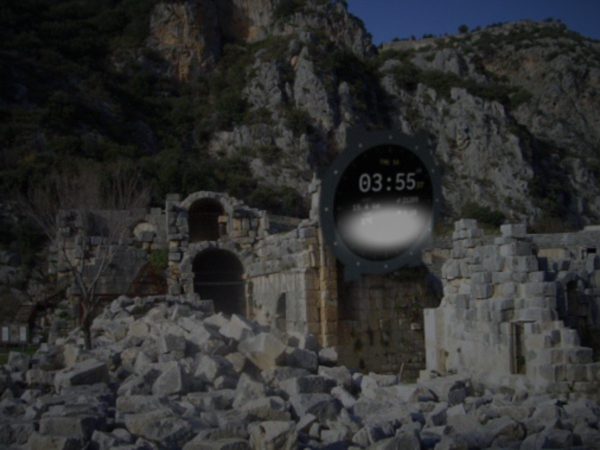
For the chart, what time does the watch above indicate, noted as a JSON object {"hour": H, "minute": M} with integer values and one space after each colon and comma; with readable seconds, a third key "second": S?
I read {"hour": 3, "minute": 55}
